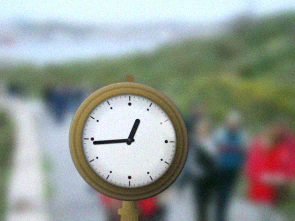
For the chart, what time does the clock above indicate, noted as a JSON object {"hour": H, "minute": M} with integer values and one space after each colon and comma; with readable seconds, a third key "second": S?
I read {"hour": 12, "minute": 44}
